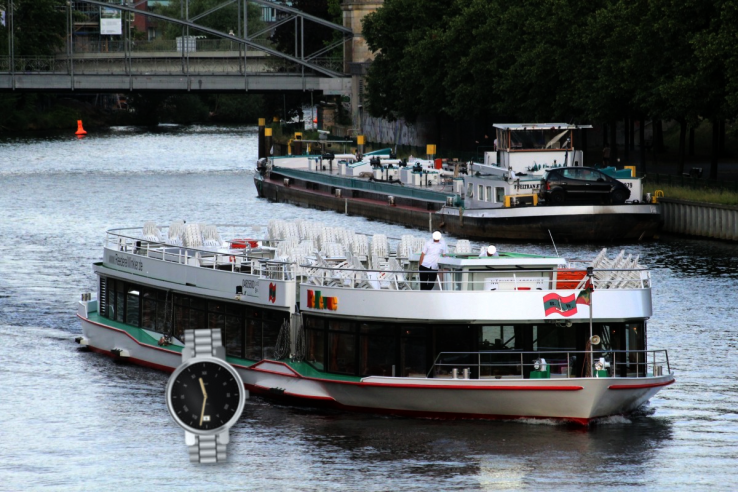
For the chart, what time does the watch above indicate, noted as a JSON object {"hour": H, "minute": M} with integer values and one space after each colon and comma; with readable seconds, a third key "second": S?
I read {"hour": 11, "minute": 32}
